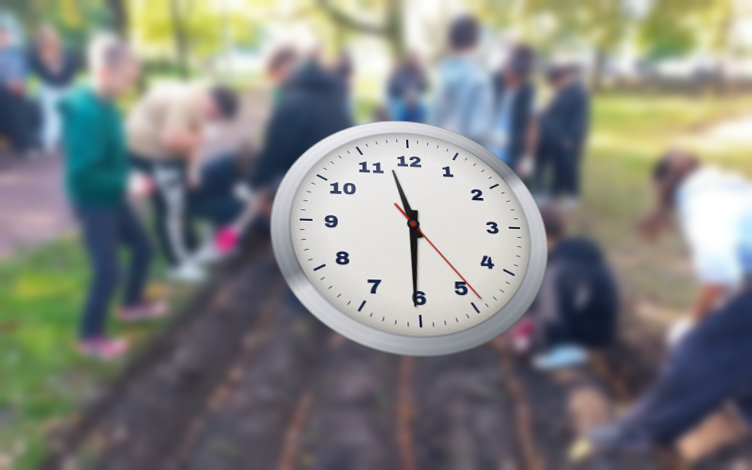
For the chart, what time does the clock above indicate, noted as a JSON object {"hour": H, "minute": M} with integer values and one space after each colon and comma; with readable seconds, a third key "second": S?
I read {"hour": 11, "minute": 30, "second": 24}
